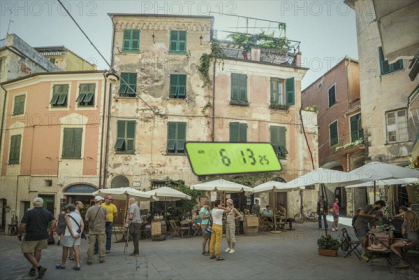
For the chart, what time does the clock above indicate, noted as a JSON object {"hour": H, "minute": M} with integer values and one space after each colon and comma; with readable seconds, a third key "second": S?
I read {"hour": 6, "minute": 13, "second": 25}
